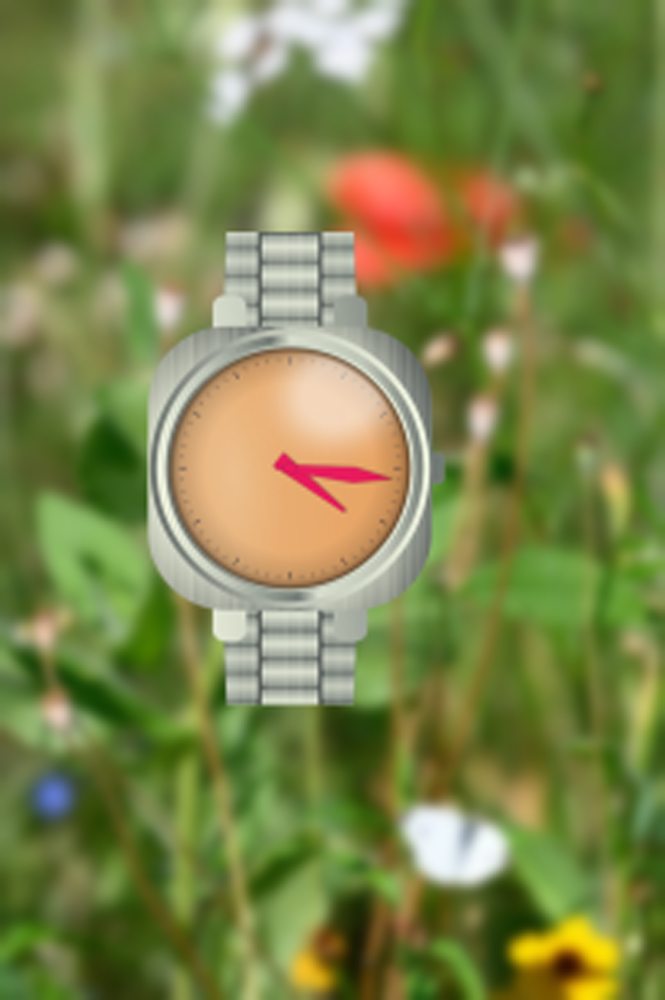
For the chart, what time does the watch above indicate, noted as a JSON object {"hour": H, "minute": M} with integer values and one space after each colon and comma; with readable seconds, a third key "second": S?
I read {"hour": 4, "minute": 16}
